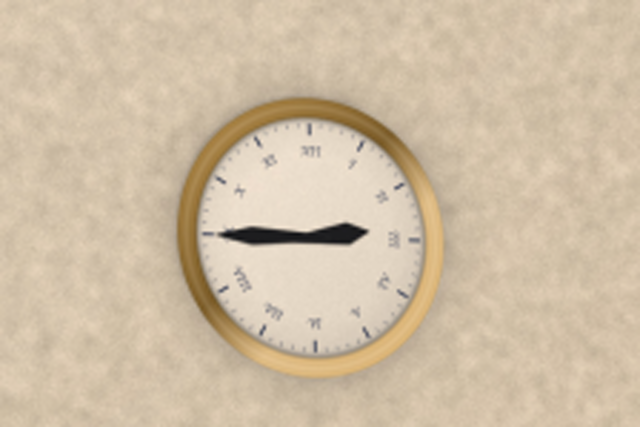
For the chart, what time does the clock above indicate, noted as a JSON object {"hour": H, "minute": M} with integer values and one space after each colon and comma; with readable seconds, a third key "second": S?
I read {"hour": 2, "minute": 45}
